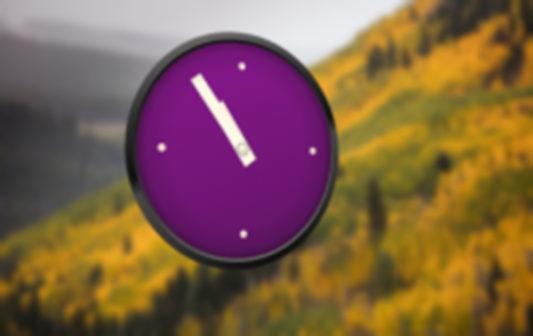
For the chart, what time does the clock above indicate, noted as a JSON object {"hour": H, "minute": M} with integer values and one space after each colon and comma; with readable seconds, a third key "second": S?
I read {"hour": 10, "minute": 54}
